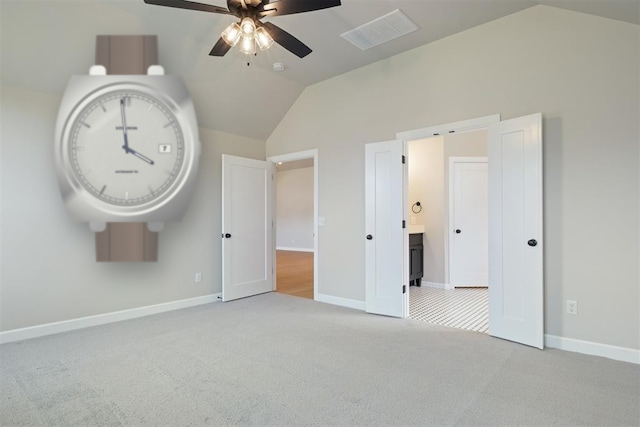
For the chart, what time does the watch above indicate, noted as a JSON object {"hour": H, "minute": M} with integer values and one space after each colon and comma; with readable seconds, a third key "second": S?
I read {"hour": 3, "minute": 59}
